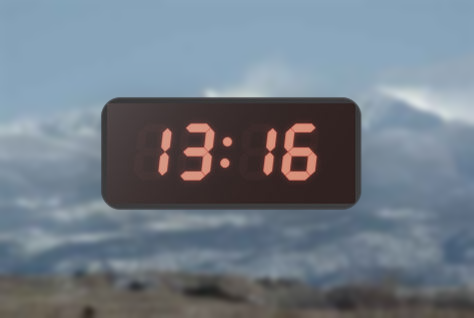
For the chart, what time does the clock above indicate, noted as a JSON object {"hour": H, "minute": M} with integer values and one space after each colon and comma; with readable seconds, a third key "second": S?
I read {"hour": 13, "minute": 16}
